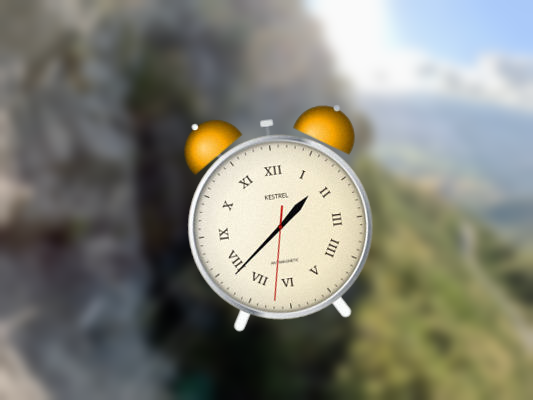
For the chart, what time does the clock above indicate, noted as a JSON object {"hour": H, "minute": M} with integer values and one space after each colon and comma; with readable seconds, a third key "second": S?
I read {"hour": 1, "minute": 38, "second": 32}
